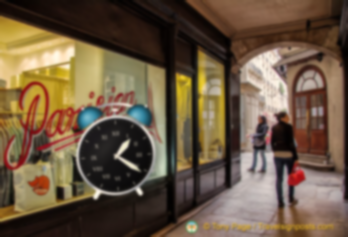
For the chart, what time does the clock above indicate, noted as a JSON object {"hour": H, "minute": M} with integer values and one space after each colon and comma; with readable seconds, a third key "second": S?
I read {"hour": 1, "minute": 21}
